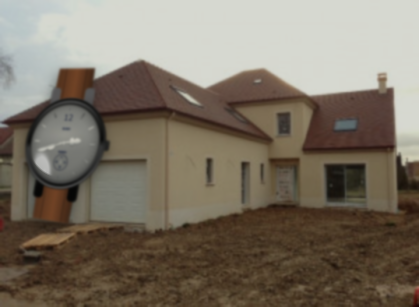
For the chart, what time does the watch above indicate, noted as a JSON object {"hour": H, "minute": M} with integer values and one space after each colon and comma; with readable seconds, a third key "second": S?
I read {"hour": 2, "minute": 42}
